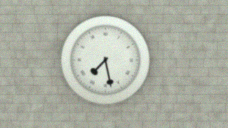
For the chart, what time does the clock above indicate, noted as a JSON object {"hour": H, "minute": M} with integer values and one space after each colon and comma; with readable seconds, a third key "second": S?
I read {"hour": 7, "minute": 28}
